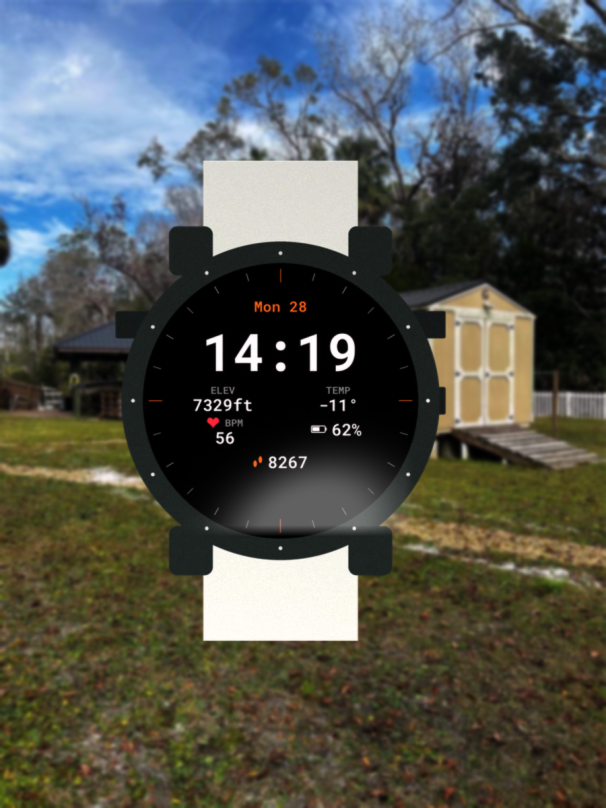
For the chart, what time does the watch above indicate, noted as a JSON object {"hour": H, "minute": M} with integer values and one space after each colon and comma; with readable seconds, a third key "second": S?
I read {"hour": 14, "minute": 19}
